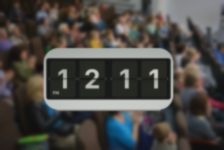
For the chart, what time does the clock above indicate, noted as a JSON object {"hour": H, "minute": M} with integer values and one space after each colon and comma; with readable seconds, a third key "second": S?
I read {"hour": 12, "minute": 11}
